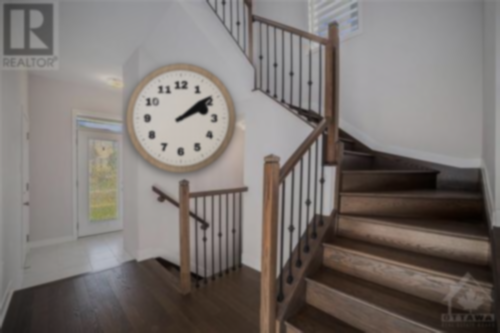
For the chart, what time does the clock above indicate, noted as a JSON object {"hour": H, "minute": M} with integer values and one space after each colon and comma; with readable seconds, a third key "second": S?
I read {"hour": 2, "minute": 9}
